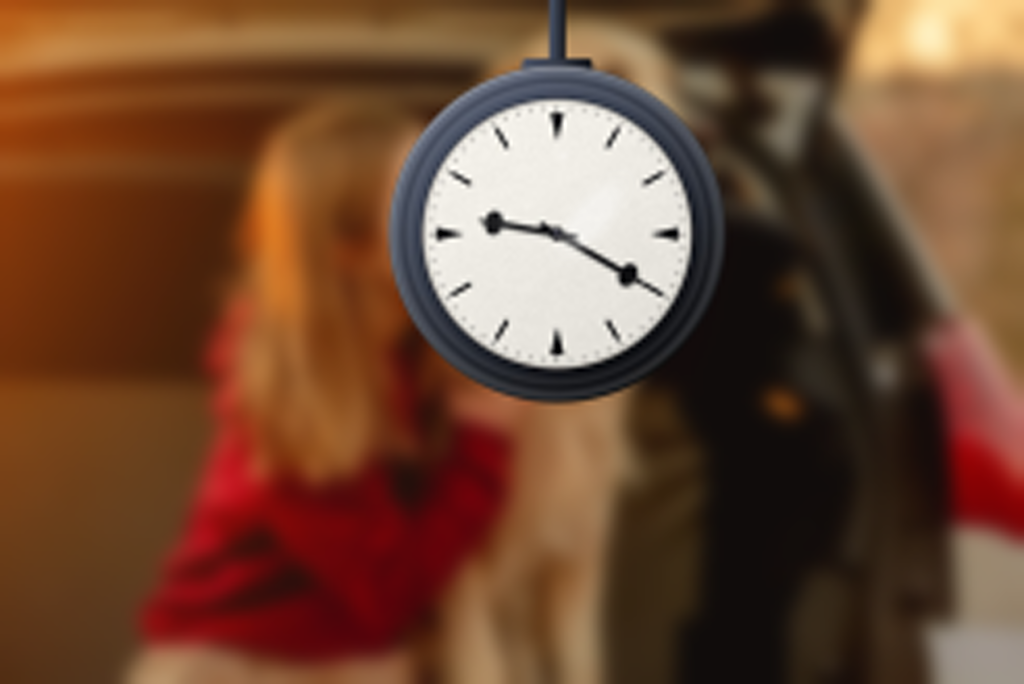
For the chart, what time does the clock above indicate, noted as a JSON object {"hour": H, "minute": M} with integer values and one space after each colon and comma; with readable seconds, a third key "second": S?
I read {"hour": 9, "minute": 20}
